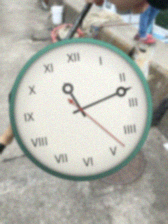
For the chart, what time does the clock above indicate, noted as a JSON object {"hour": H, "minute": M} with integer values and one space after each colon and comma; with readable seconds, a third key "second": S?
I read {"hour": 11, "minute": 12, "second": 23}
